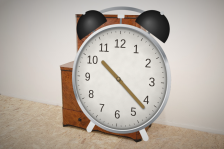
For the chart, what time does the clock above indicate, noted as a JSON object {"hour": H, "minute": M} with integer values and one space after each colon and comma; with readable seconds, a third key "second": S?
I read {"hour": 10, "minute": 22}
